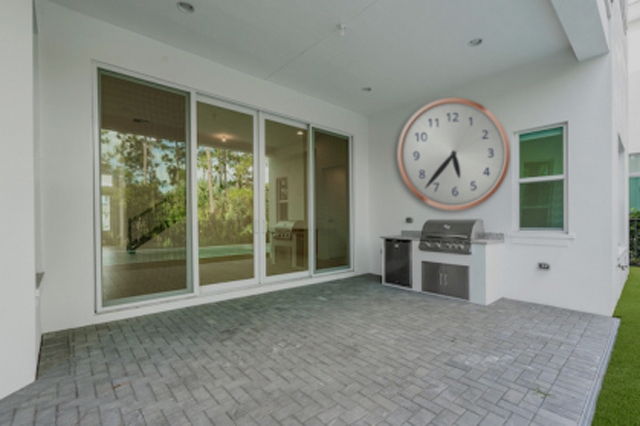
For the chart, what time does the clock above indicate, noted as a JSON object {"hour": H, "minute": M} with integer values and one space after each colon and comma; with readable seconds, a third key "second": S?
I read {"hour": 5, "minute": 37}
